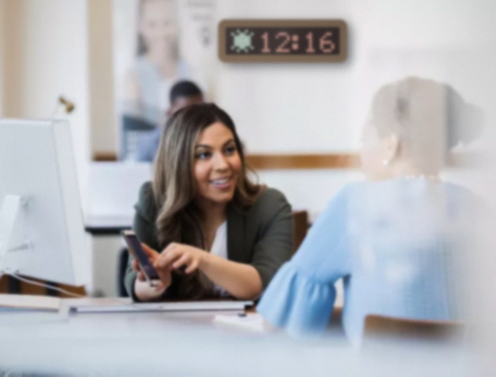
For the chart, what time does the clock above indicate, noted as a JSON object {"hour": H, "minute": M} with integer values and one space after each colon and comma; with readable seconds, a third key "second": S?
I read {"hour": 12, "minute": 16}
